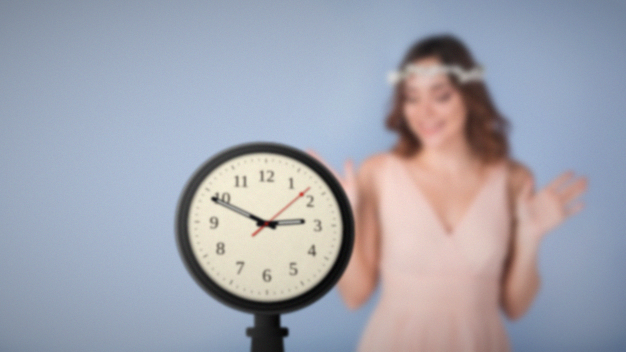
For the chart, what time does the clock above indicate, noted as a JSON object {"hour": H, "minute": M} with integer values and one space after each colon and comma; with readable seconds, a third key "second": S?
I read {"hour": 2, "minute": 49, "second": 8}
